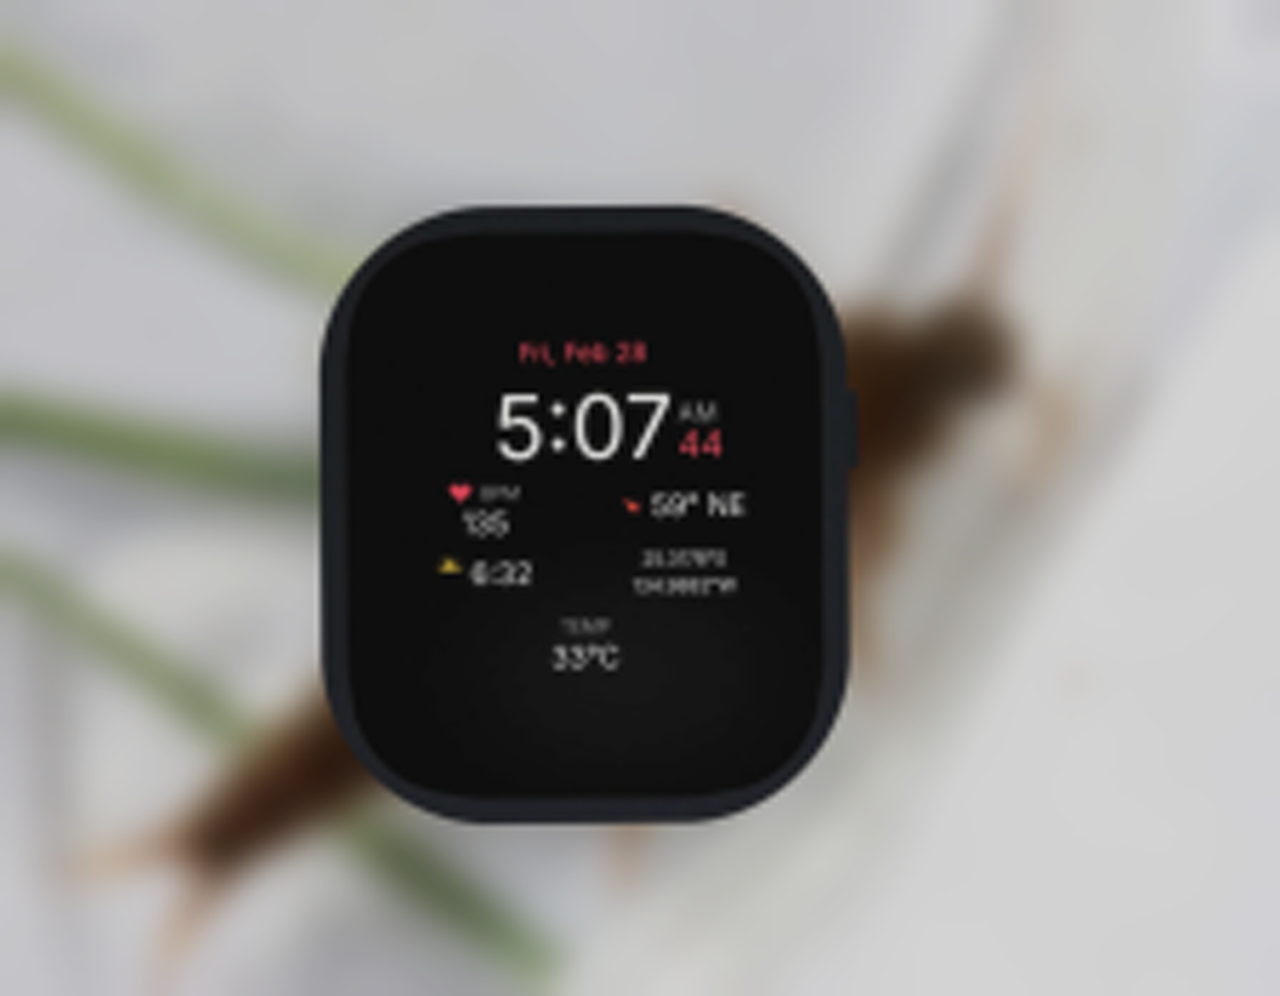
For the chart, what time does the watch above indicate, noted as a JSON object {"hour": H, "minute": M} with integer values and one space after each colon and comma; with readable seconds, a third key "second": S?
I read {"hour": 5, "minute": 7}
